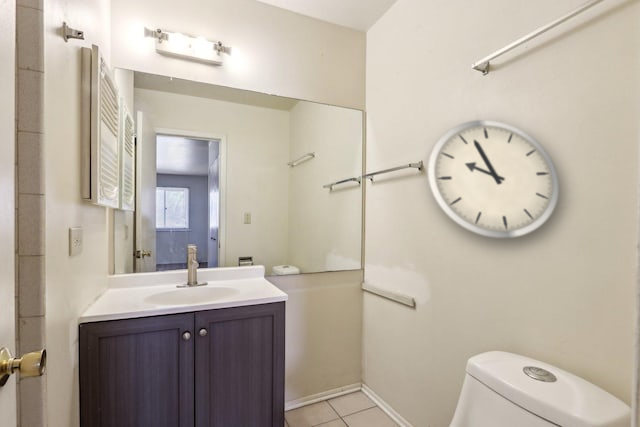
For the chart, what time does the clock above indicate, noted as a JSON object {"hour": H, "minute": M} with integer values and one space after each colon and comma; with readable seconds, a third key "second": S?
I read {"hour": 9, "minute": 57}
